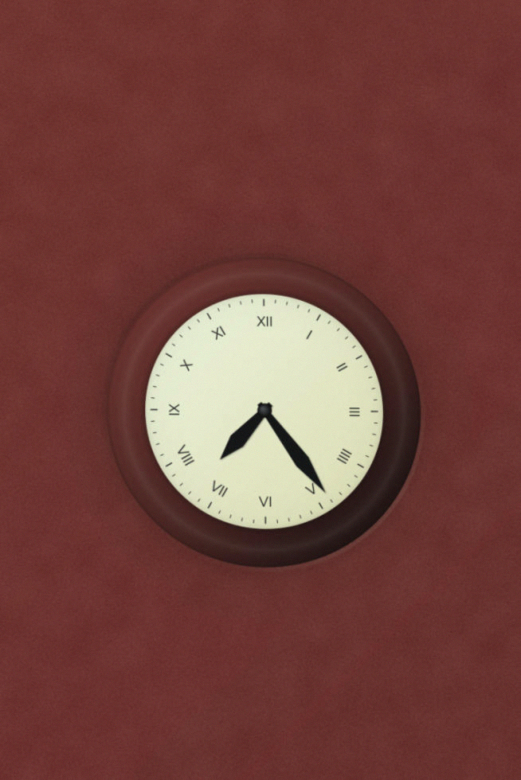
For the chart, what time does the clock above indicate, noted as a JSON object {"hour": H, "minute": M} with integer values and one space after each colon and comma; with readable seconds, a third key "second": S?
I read {"hour": 7, "minute": 24}
